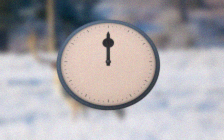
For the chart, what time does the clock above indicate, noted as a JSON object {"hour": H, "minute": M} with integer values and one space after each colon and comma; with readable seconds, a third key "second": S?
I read {"hour": 12, "minute": 0}
